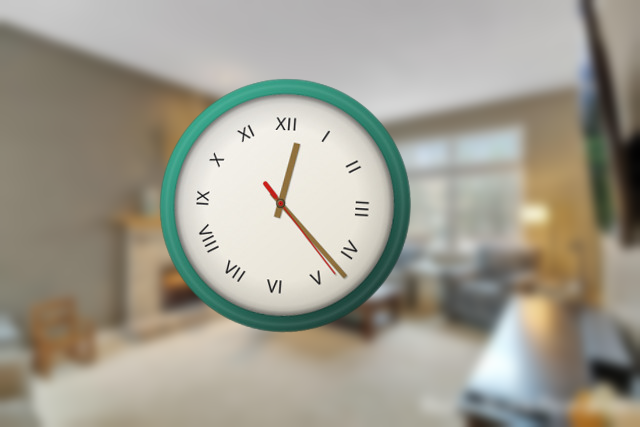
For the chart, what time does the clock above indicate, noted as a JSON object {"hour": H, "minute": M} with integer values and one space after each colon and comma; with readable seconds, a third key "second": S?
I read {"hour": 12, "minute": 22, "second": 23}
